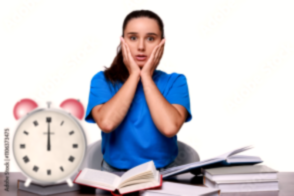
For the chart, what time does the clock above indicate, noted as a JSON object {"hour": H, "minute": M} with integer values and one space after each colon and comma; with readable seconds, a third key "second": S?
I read {"hour": 12, "minute": 0}
